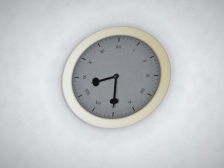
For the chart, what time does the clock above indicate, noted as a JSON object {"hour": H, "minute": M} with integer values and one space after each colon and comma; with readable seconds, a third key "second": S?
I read {"hour": 8, "minute": 30}
